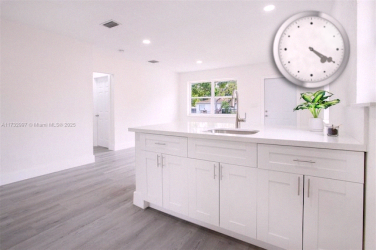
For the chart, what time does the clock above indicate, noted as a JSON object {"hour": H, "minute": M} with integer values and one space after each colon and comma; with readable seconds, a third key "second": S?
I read {"hour": 4, "minute": 20}
